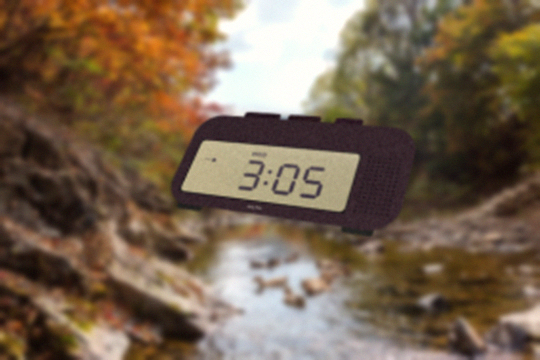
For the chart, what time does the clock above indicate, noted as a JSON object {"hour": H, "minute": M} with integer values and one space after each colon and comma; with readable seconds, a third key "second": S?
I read {"hour": 3, "minute": 5}
